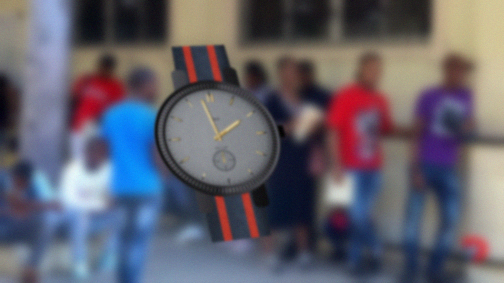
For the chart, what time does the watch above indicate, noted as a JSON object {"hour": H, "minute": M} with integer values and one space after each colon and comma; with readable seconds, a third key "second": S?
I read {"hour": 1, "minute": 58}
